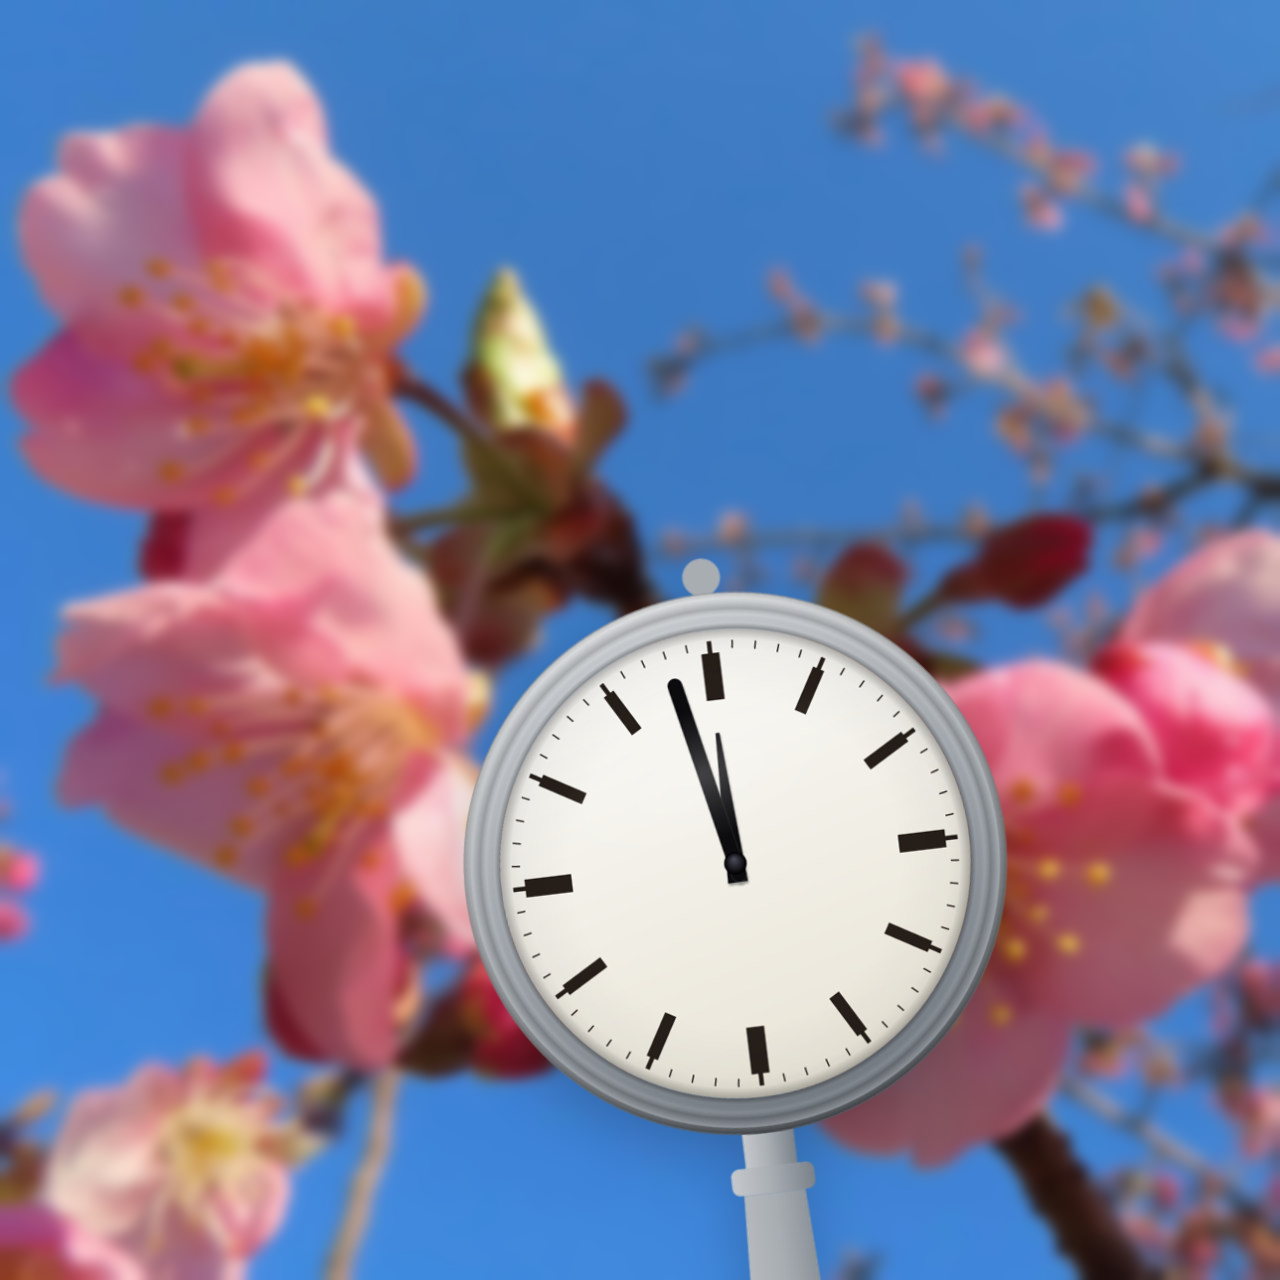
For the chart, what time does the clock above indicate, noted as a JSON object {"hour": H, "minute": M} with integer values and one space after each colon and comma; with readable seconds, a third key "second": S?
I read {"hour": 11, "minute": 58}
